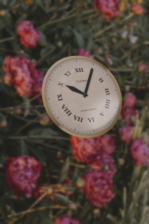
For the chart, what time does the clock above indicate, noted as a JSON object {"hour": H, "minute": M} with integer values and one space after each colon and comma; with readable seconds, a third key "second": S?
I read {"hour": 10, "minute": 5}
